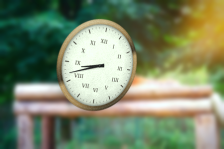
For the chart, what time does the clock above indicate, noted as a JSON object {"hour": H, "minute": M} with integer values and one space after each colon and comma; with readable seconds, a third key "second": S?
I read {"hour": 8, "minute": 42}
